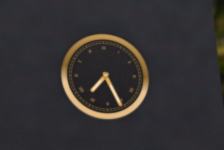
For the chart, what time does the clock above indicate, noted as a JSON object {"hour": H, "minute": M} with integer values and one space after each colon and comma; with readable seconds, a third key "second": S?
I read {"hour": 7, "minute": 26}
